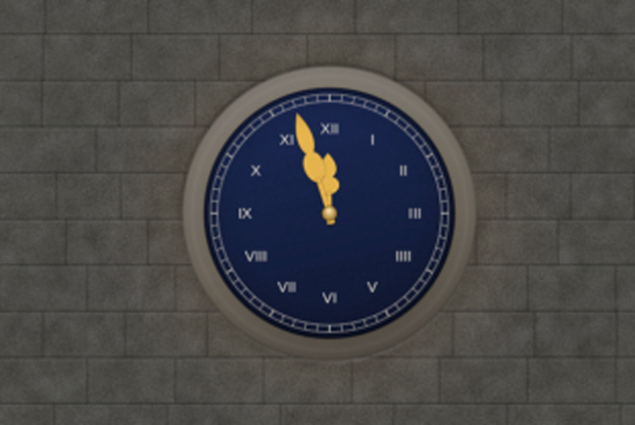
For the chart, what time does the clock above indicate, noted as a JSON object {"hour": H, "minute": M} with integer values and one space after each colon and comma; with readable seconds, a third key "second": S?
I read {"hour": 11, "minute": 57}
